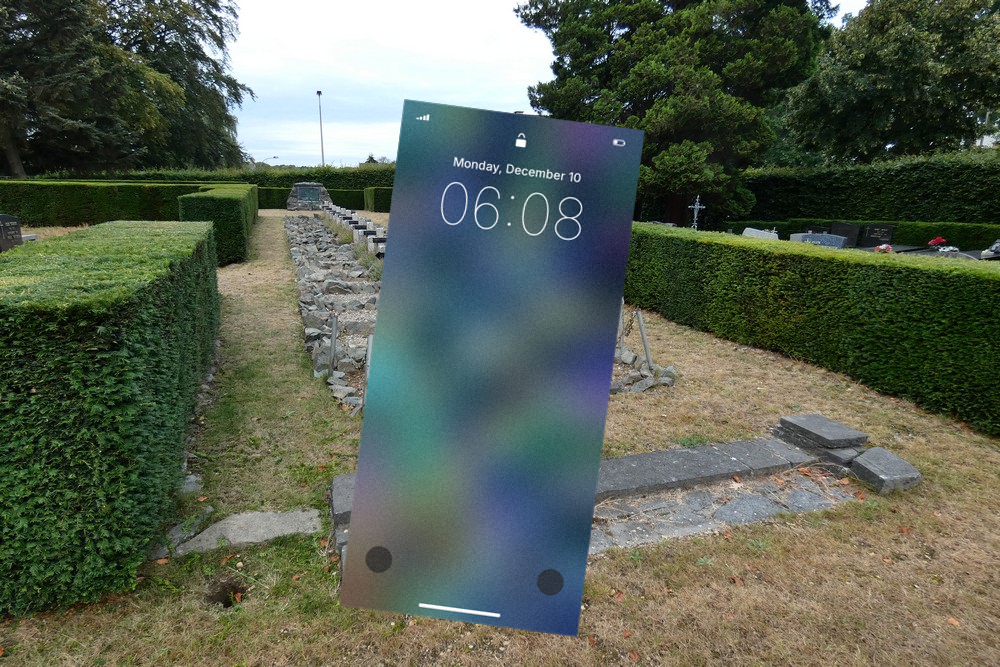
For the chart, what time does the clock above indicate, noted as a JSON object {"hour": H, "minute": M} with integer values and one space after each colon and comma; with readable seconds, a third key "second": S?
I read {"hour": 6, "minute": 8}
